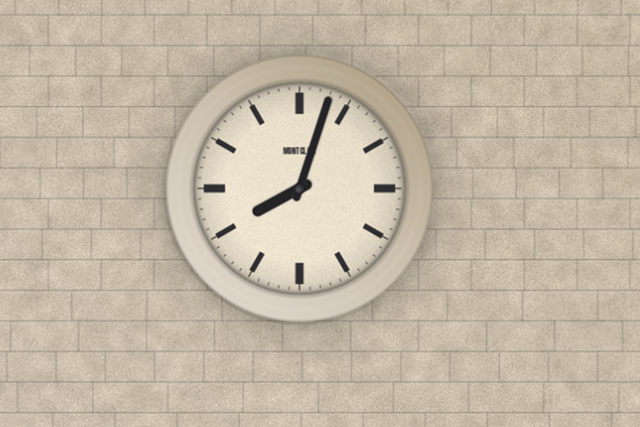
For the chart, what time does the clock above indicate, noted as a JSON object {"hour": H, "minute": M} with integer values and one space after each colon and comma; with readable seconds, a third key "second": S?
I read {"hour": 8, "minute": 3}
